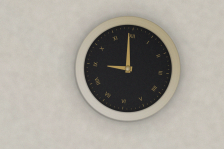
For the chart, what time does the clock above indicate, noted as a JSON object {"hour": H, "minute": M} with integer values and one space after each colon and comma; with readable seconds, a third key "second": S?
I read {"hour": 8, "minute": 59}
